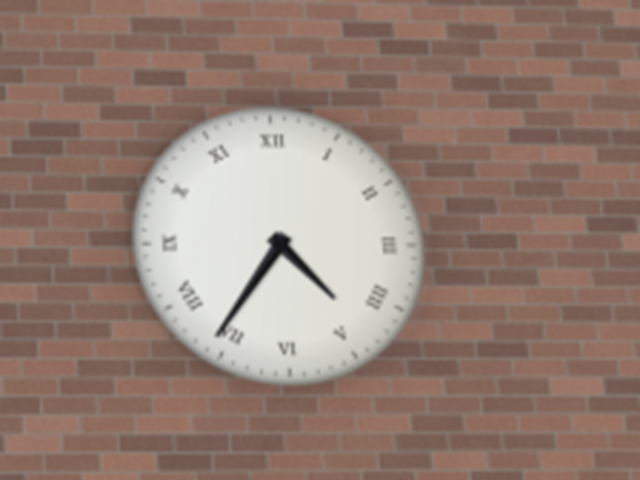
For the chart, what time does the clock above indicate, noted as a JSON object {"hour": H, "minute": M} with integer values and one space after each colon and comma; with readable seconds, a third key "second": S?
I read {"hour": 4, "minute": 36}
